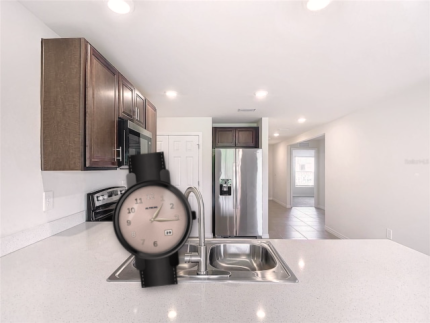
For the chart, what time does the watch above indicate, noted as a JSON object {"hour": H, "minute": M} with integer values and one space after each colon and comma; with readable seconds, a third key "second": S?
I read {"hour": 1, "minute": 16}
